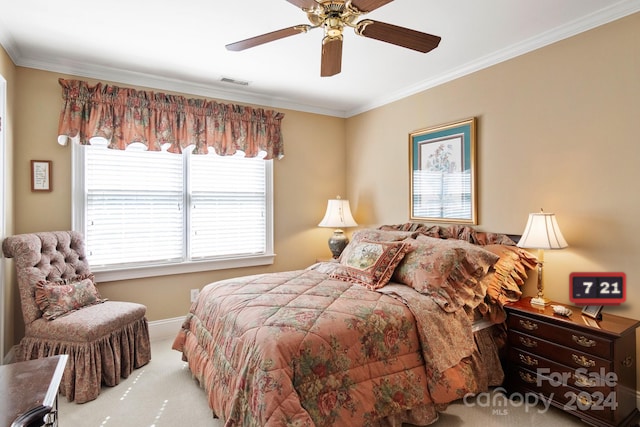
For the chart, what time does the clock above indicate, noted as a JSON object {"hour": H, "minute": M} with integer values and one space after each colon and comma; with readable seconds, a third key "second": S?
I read {"hour": 7, "minute": 21}
